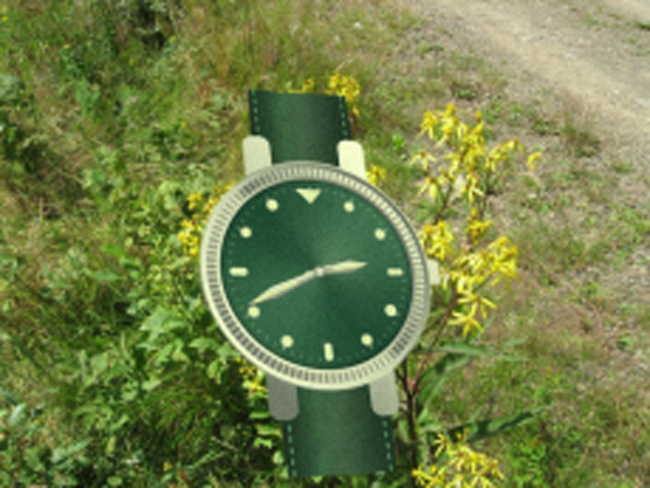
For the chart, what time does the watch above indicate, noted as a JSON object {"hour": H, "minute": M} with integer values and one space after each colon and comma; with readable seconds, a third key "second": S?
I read {"hour": 2, "minute": 41}
